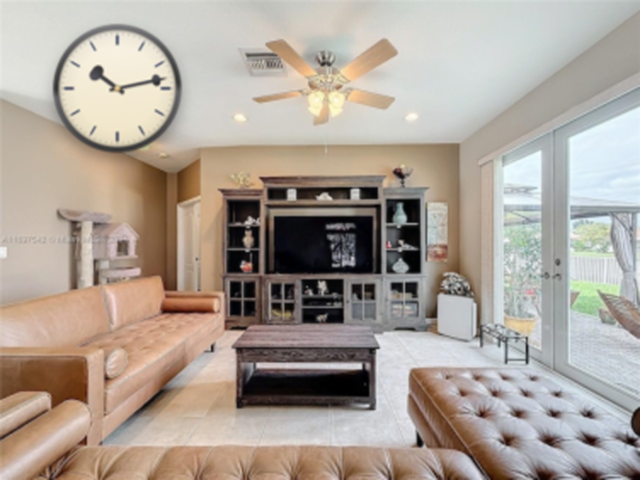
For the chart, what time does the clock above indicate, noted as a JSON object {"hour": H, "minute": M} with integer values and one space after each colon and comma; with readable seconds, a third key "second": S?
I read {"hour": 10, "minute": 13}
